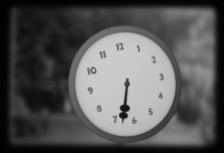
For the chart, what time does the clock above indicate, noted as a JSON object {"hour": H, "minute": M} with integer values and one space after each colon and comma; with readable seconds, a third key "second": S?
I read {"hour": 6, "minute": 33}
